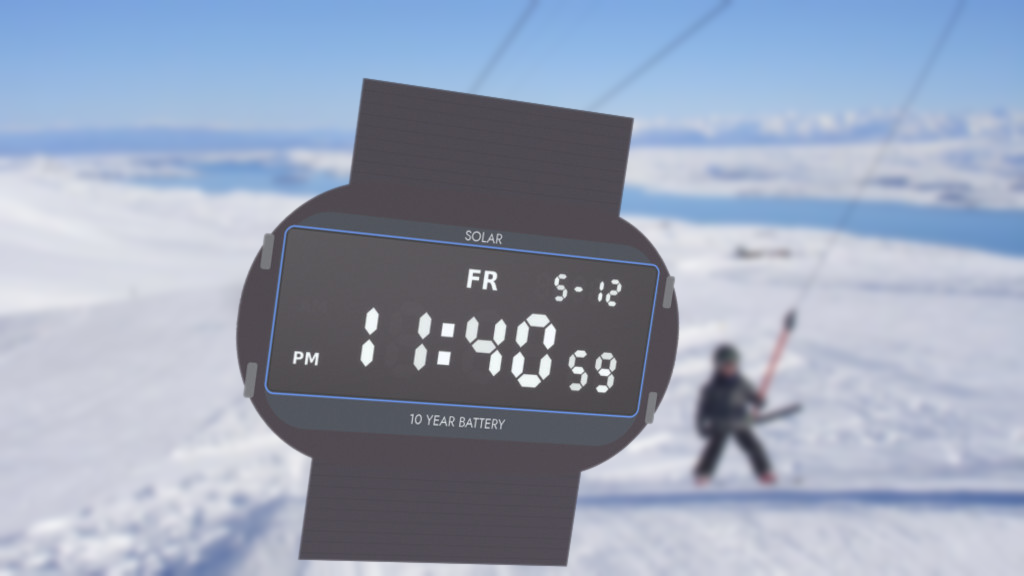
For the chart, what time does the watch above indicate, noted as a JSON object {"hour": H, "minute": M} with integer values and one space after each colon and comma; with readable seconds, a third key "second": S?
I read {"hour": 11, "minute": 40, "second": 59}
